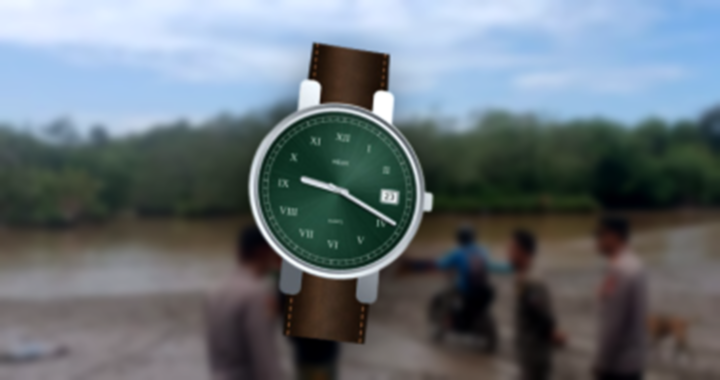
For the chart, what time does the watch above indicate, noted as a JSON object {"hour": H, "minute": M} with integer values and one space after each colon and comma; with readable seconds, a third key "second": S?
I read {"hour": 9, "minute": 19}
